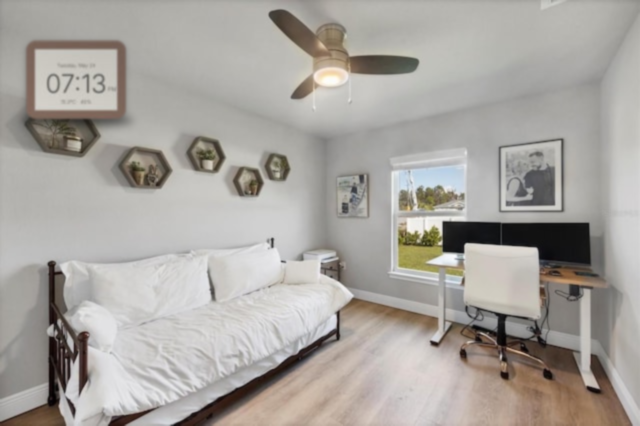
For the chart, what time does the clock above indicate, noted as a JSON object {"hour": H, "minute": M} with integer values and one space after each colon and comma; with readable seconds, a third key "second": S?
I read {"hour": 7, "minute": 13}
